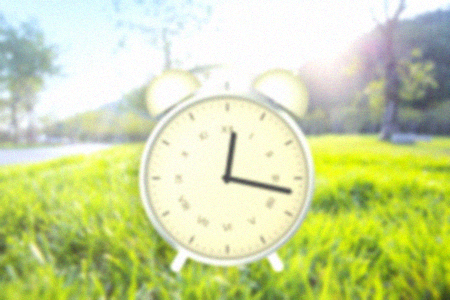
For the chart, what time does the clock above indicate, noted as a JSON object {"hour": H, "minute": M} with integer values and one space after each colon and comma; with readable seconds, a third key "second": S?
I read {"hour": 12, "minute": 17}
